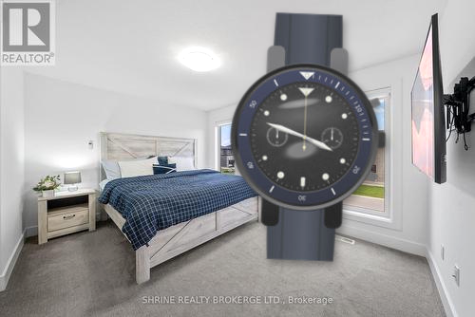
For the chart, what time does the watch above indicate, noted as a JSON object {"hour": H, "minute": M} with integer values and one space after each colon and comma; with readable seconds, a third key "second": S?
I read {"hour": 3, "minute": 48}
